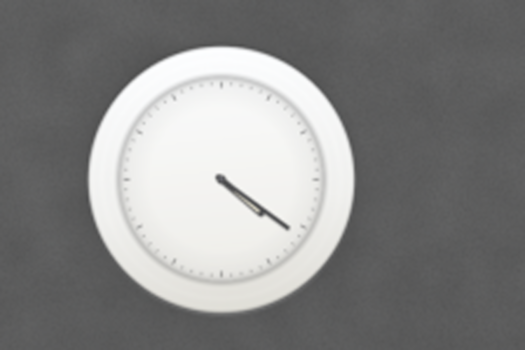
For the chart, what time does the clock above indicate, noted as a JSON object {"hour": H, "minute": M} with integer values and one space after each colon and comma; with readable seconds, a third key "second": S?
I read {"hour": 4, "minute": 21}
